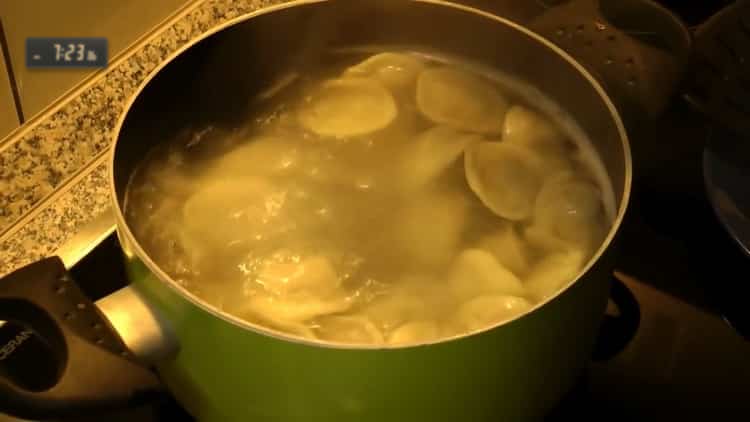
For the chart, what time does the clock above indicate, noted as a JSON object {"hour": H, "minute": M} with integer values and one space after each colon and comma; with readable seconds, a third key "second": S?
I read {"hour": 7, "minute": 23}
